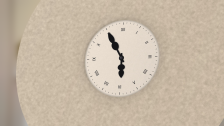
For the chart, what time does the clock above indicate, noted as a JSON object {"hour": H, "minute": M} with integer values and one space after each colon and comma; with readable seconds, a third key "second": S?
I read {"hour": 5, "minute": 55}
